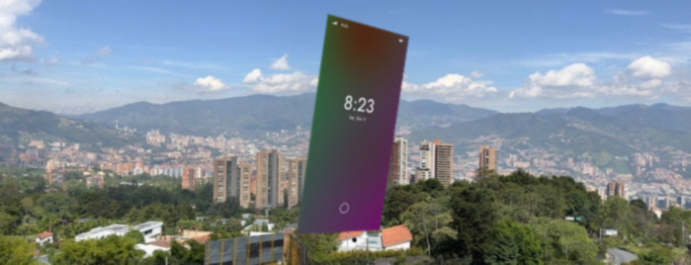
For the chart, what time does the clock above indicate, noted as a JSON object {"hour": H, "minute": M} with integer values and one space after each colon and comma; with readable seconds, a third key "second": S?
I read {"hour": 8, "minute": 23}
